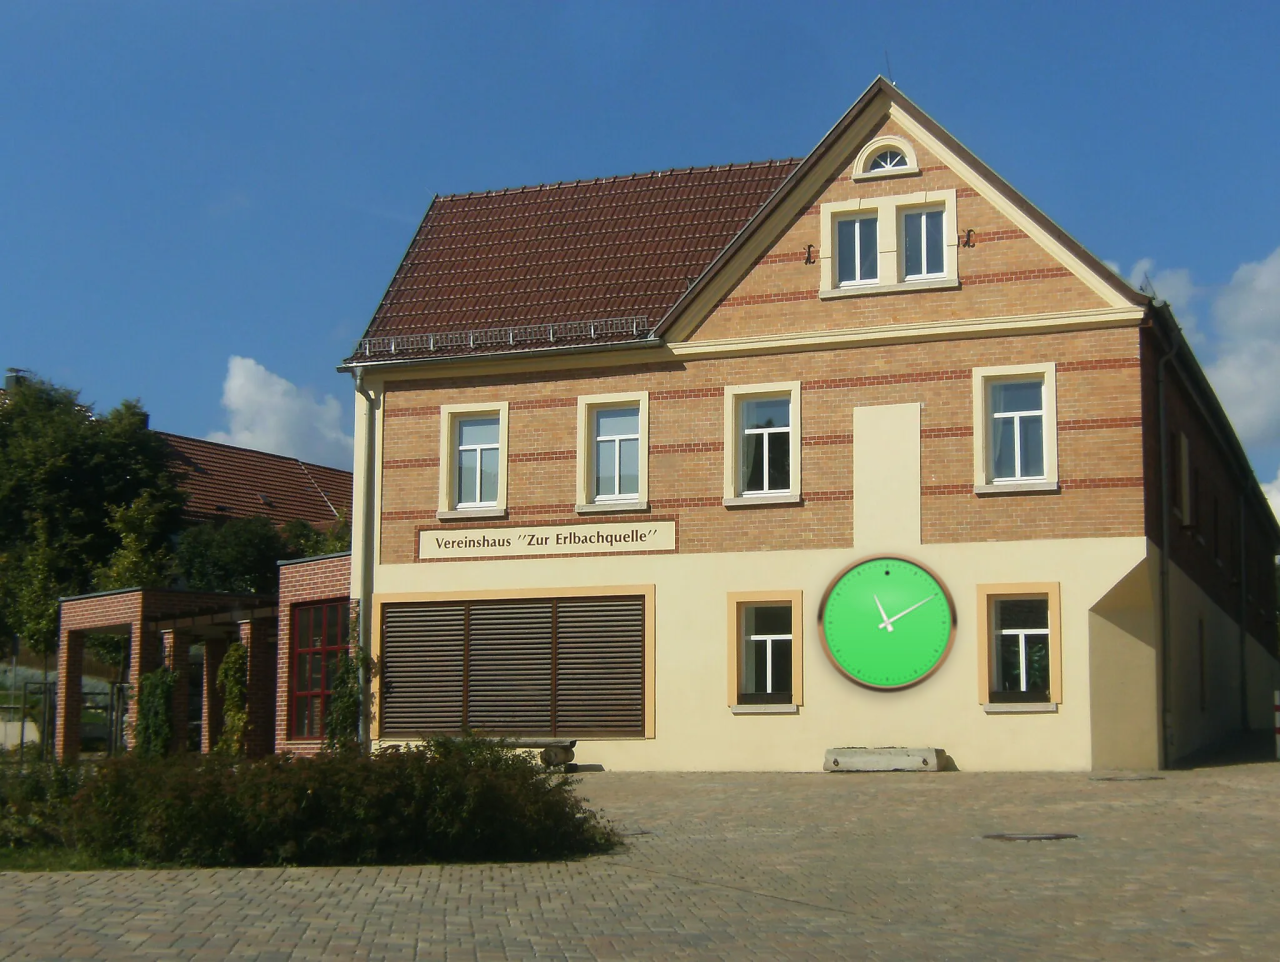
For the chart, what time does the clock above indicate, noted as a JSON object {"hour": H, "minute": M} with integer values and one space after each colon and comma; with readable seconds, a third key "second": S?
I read {"hour": 11, "minute": 10}
